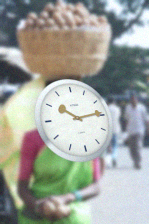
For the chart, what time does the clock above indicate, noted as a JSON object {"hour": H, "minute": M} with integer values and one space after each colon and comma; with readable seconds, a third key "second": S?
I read {"hour": 10, "minute": 14}
